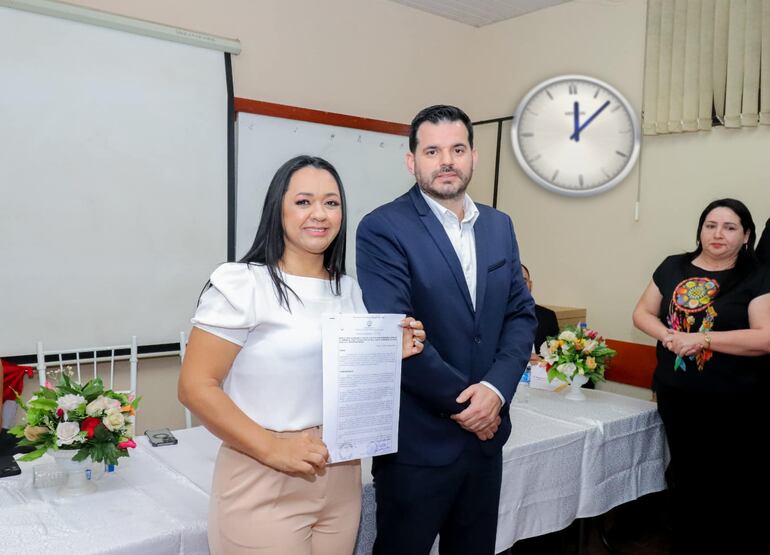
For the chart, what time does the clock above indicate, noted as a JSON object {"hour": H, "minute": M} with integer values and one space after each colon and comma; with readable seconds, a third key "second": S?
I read {"hour": 12, "minute": 8}
